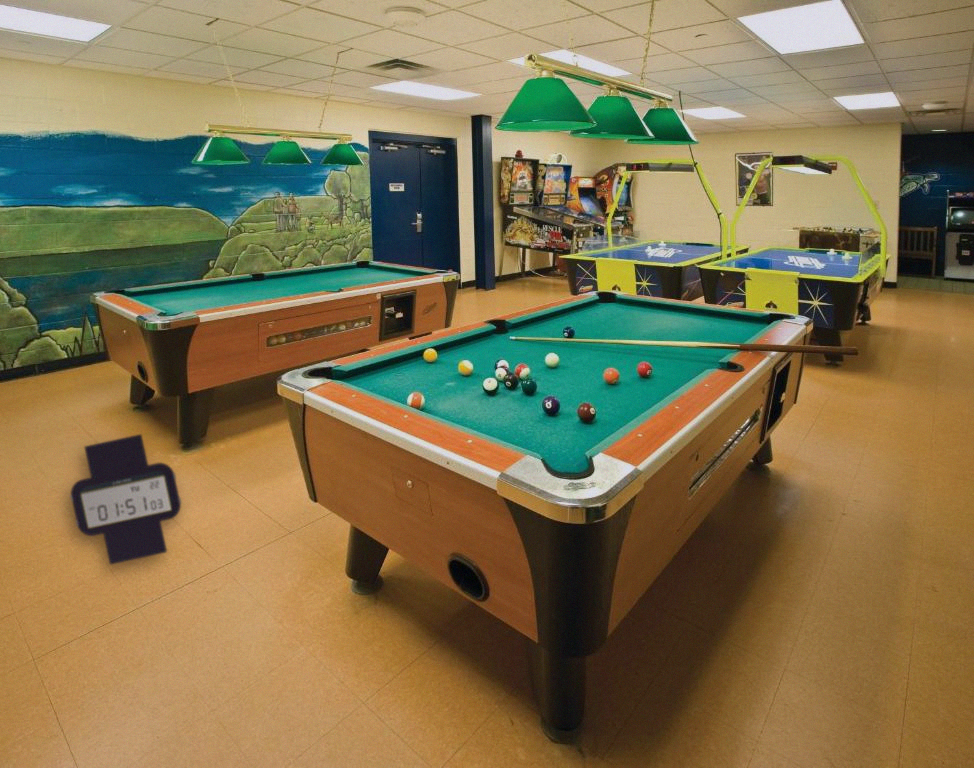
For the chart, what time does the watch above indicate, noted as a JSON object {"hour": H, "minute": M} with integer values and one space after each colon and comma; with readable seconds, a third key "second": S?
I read {"hour": 1, "minute": 51}
